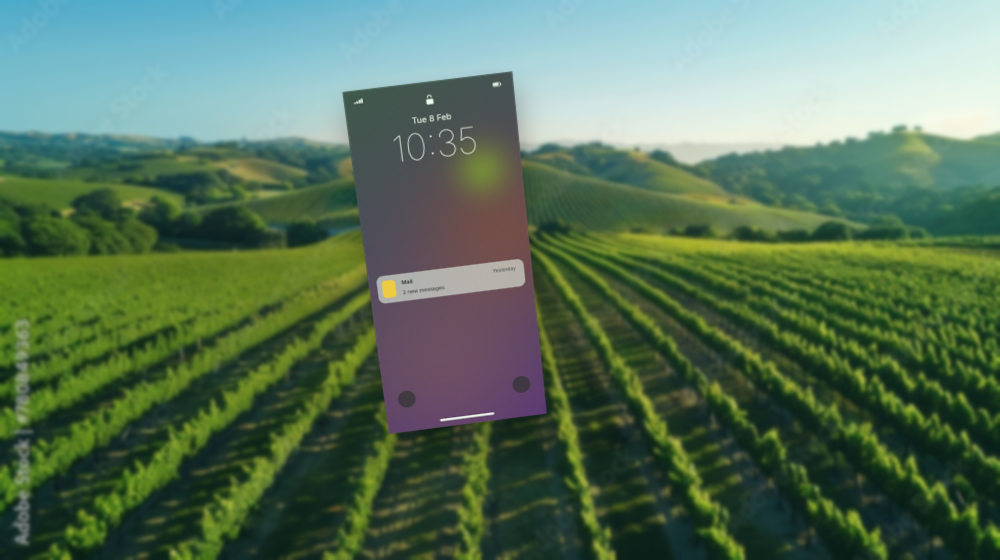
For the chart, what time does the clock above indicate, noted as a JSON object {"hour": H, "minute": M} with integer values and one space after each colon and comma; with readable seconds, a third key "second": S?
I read {"hour": 10, "minute": 35}
